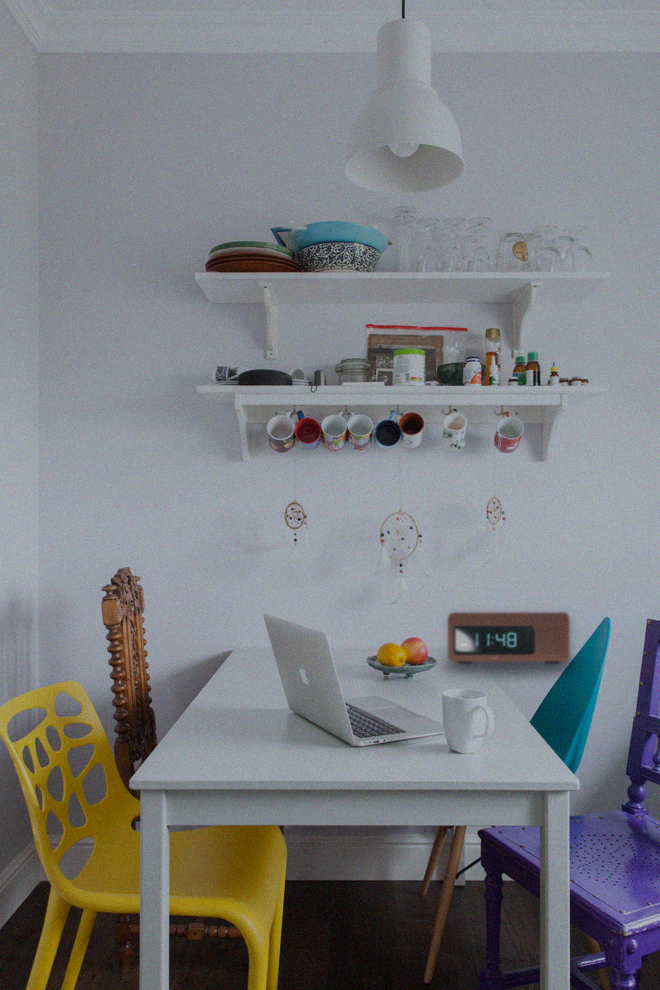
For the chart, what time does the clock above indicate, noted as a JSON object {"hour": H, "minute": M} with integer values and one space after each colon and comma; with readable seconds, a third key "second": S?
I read {"hour": 11, "minute": 48}
